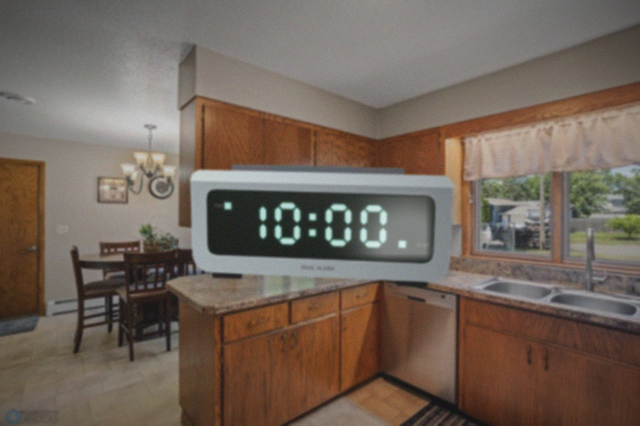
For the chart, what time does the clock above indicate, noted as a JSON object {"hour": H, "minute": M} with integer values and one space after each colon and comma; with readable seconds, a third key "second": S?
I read {"hour": 10, "minute": 0}
